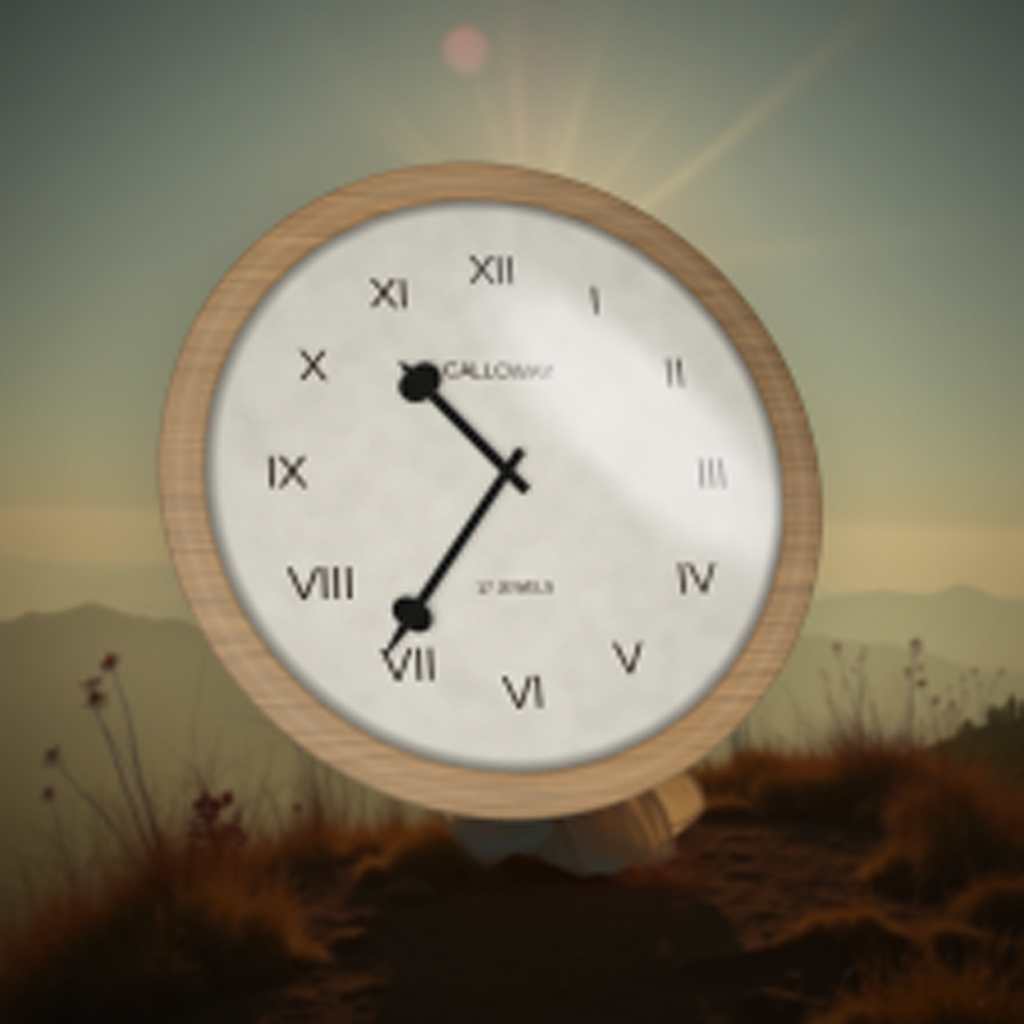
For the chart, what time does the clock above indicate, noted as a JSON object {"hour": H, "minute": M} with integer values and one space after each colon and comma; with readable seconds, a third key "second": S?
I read {"hour": 10, "minute": 36}
